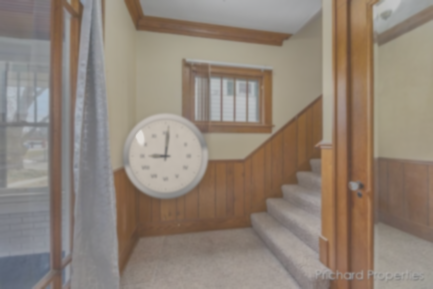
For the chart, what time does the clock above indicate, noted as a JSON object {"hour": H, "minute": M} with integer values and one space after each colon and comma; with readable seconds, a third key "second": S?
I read {"hour": 9, "minute": 1}
